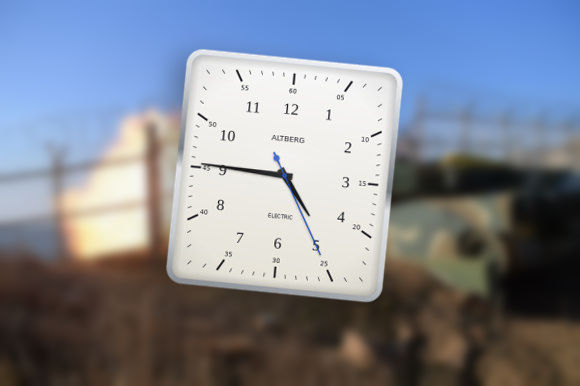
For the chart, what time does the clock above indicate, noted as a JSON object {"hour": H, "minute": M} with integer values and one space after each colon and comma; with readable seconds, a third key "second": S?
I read {"hour": 4, "minute": 45, "second": 25}
